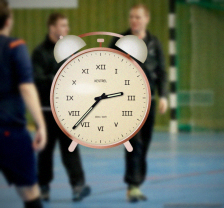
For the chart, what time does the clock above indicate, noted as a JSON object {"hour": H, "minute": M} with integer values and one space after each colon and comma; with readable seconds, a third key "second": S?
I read {"hour": 2, "minute": 37}
